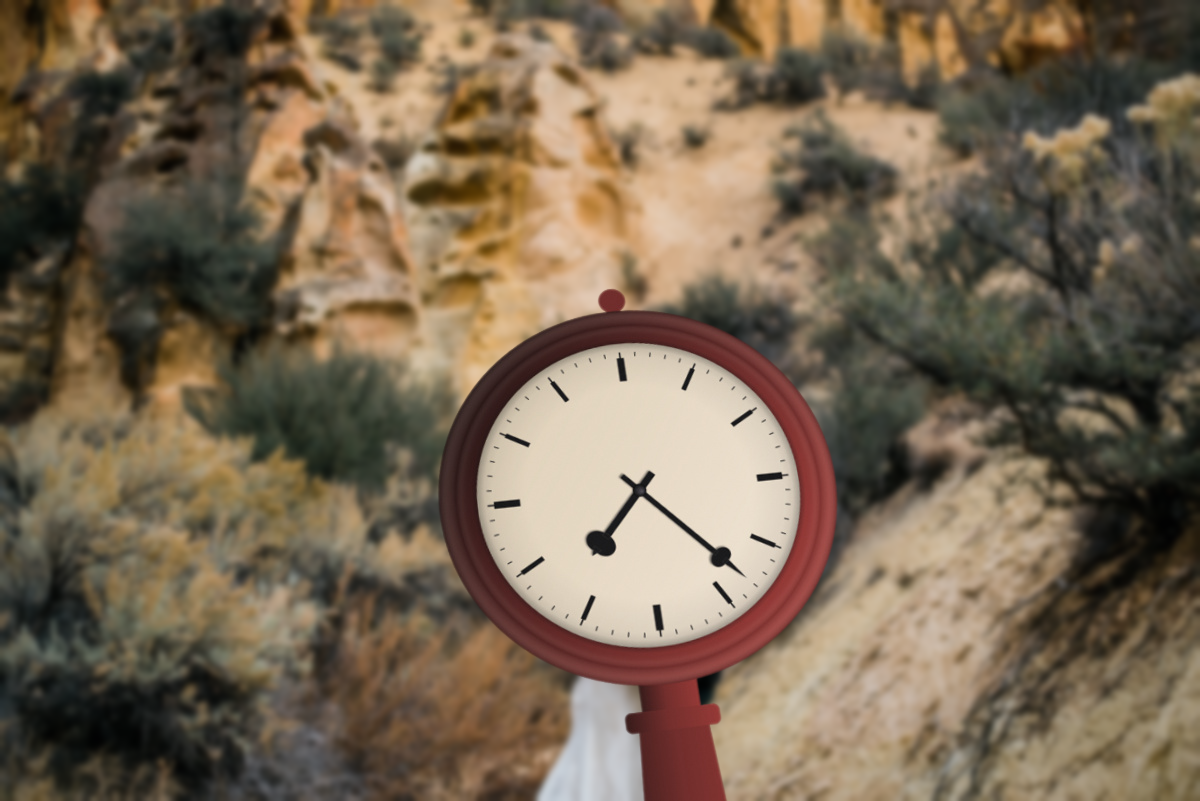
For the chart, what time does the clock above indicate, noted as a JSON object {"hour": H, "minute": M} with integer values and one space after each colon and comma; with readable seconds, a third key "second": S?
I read {"hour": 7, "minute": 23}
